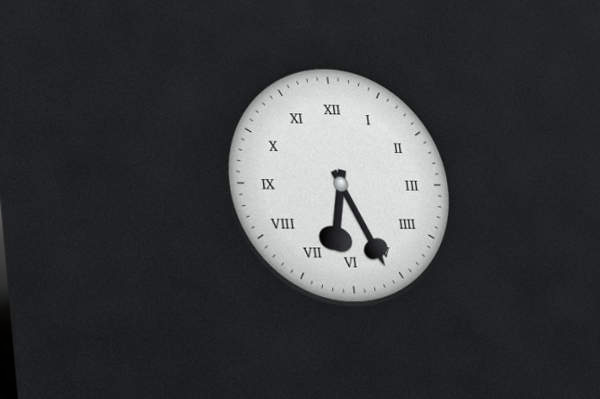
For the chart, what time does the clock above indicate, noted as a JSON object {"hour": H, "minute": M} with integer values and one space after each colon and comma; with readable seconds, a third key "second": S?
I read {"hour": 6, "minute": 26}
